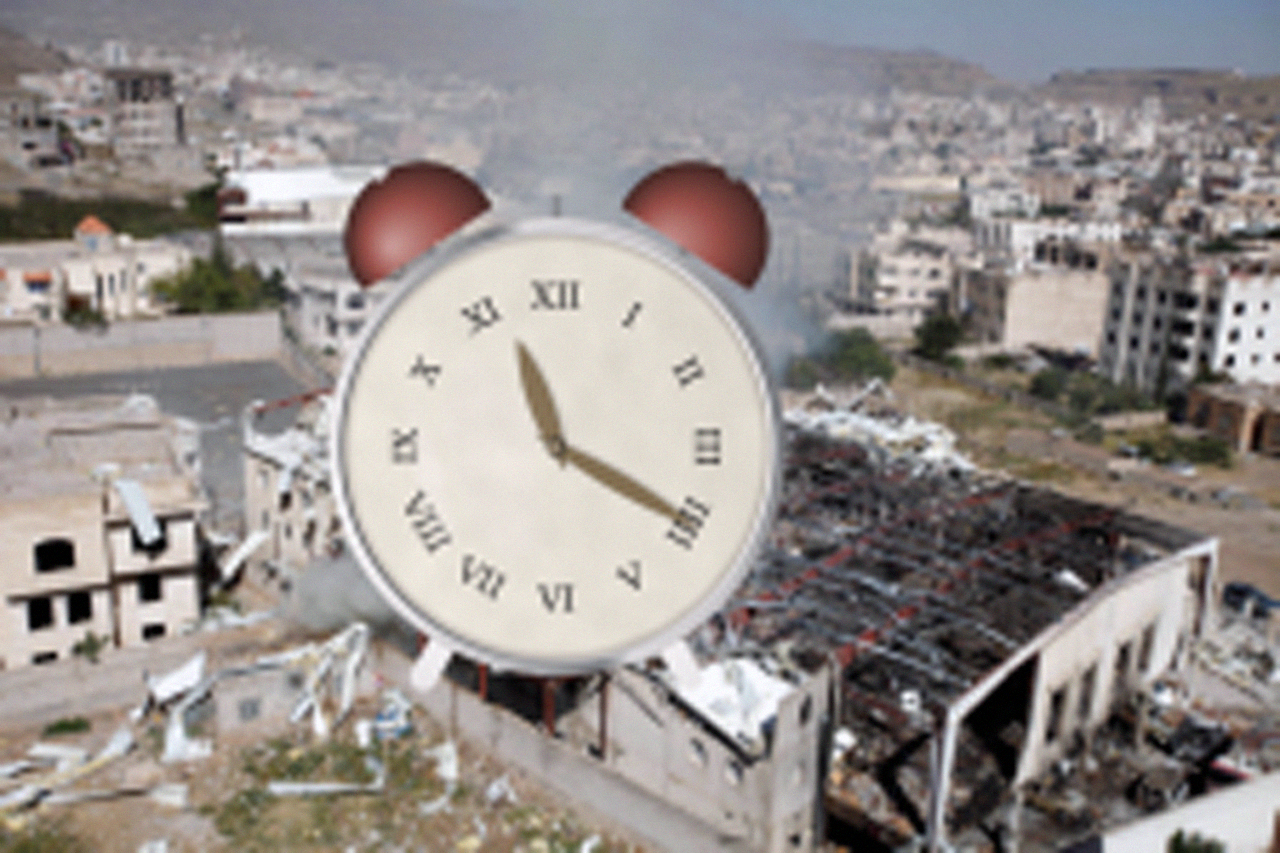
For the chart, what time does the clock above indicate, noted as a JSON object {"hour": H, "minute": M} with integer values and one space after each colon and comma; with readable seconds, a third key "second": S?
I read {"hour": 11, "minute": 20}
